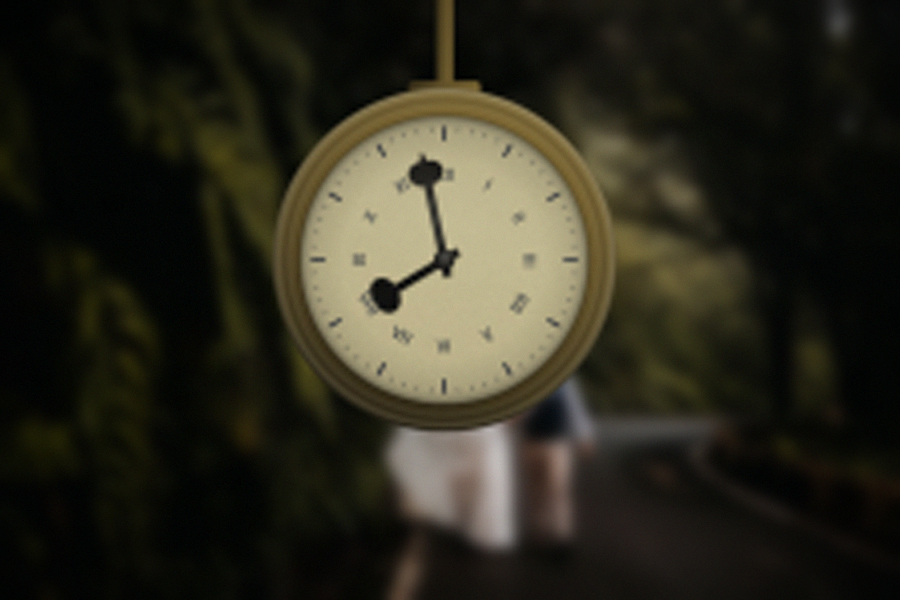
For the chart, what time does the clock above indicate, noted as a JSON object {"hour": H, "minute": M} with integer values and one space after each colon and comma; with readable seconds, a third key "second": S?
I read {"hour": 7, "minute": 58}
